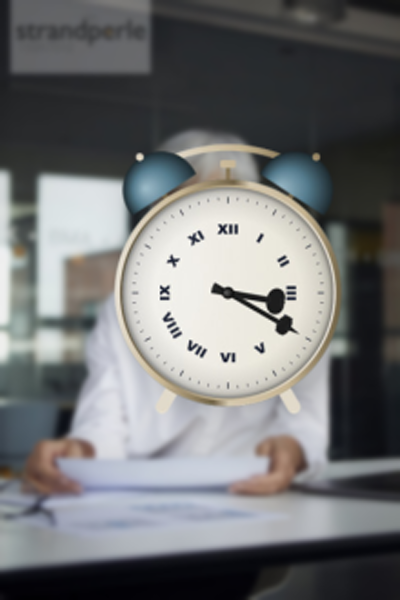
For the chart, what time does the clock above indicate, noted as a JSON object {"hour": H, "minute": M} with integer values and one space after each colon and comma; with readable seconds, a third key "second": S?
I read {"hour": 3, "minute": 20}
